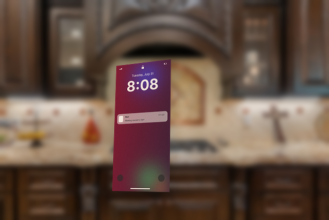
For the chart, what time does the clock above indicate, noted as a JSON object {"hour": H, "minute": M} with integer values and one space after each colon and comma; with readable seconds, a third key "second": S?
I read {"hour": 8, "minute": 8}
